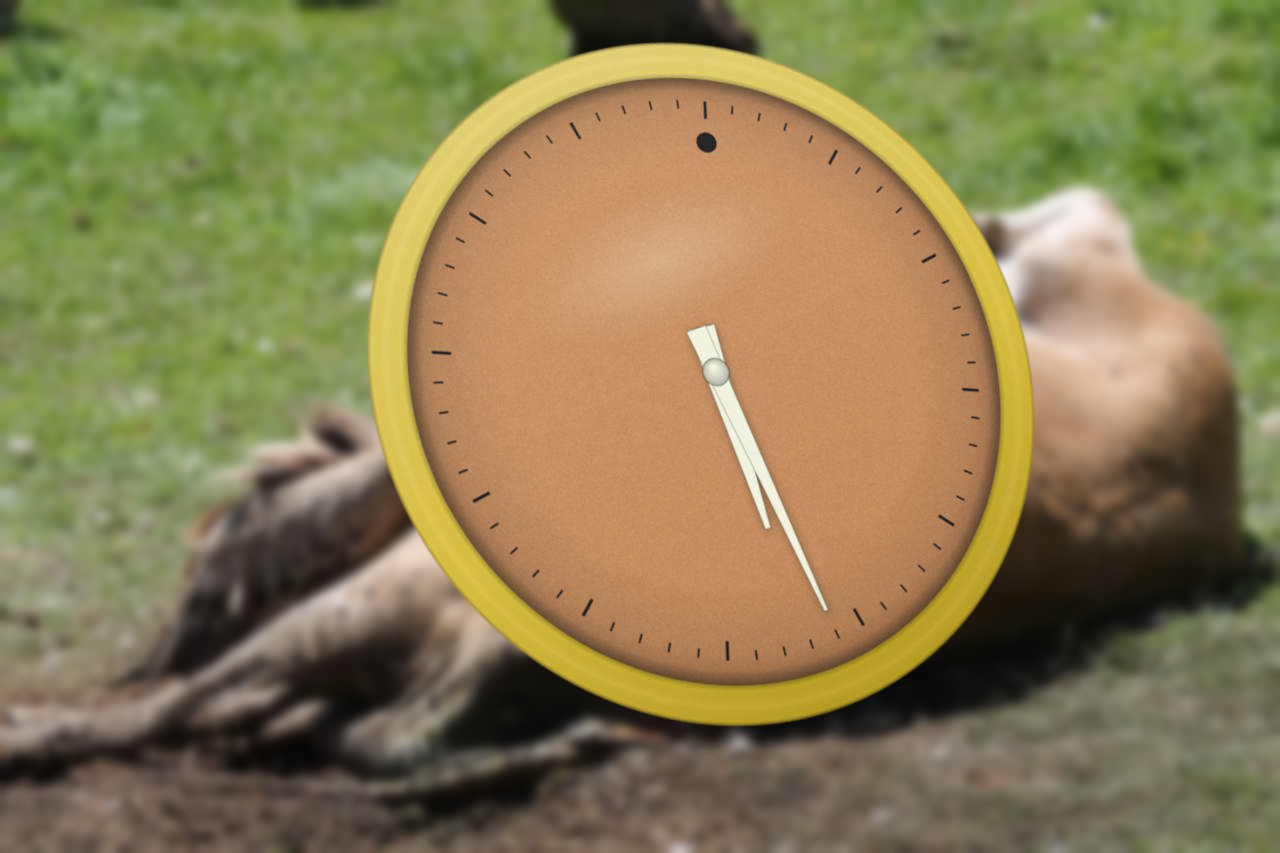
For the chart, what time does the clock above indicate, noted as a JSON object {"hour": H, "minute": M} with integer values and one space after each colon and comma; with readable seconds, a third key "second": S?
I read {"hour": 5, "minute": 26}
